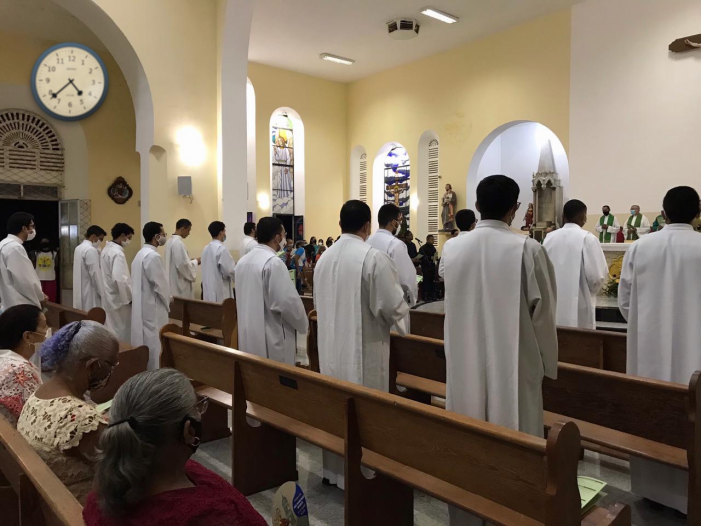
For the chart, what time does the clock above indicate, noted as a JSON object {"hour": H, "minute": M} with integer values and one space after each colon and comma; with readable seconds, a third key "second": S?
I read {"hour": 4, "minute": 38}
